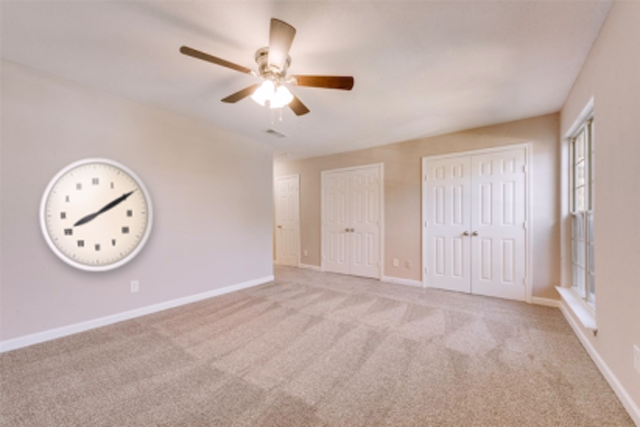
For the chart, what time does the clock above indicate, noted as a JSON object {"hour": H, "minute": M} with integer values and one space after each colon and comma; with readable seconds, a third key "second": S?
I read {"hour": 8, "minute": 10}
